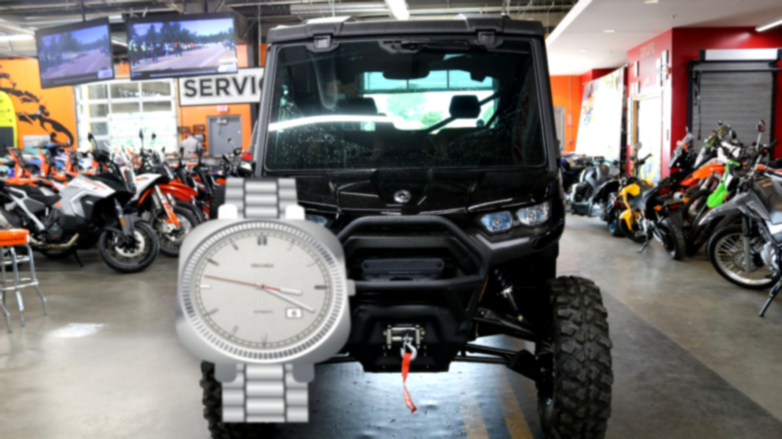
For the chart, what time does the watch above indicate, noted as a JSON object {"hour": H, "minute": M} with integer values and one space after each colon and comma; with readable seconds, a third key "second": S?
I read {"hour": 3, "minute": 19, "second": 47}
